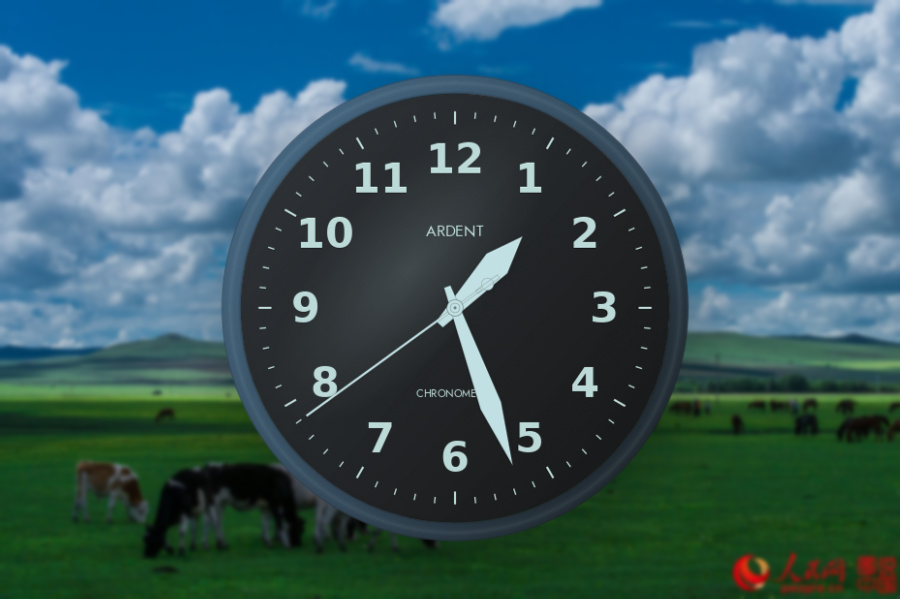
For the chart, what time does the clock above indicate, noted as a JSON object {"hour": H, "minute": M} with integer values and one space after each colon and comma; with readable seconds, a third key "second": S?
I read {"hour": 1, "minute": 26, "second": 39}
